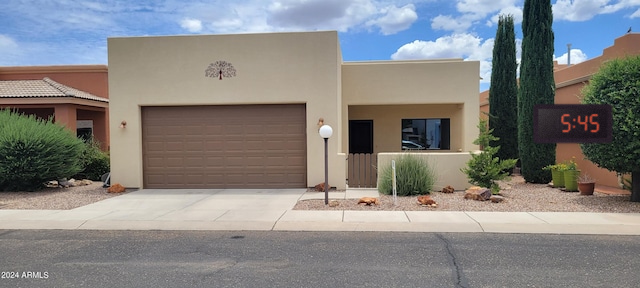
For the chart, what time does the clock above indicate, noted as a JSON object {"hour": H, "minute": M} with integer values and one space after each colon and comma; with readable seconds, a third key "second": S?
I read {"hour": 5, "minute": 45}
